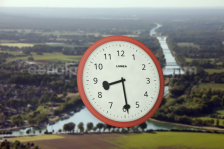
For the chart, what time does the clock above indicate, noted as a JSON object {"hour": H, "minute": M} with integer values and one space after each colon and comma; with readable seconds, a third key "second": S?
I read {"hour": 8, "minute": 29}
